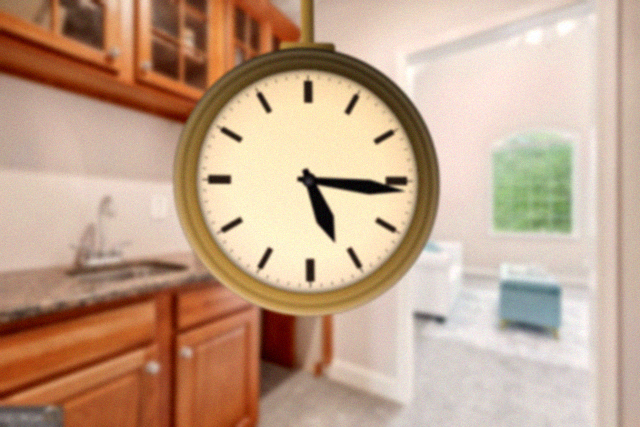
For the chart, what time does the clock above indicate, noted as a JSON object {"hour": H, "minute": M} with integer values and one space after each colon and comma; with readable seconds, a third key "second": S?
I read {"hour": 5, "minute": 16}
